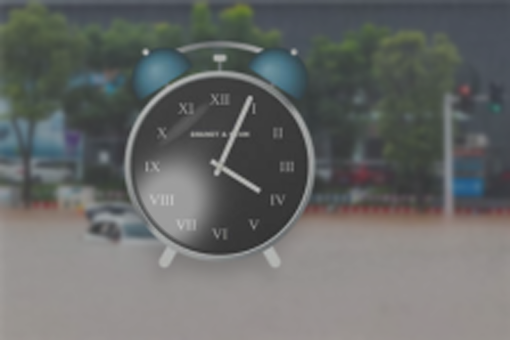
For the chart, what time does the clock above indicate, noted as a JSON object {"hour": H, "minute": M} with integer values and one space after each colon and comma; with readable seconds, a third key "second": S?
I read {"hour": 4, "minute": 4}
